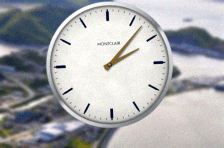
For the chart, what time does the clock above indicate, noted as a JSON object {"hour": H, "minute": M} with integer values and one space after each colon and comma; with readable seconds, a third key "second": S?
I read {"hour": 2, "minute": 7}
